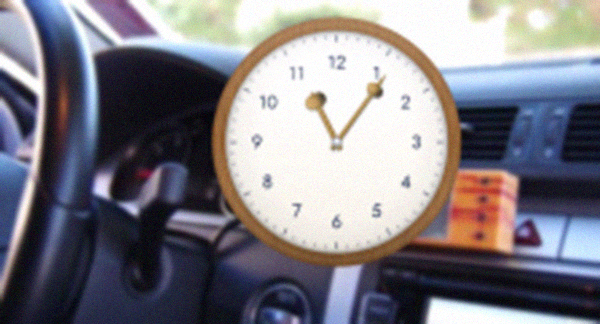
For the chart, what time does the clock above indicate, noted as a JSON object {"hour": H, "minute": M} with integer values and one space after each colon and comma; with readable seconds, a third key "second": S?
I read {"hour": 11, "minute": 6}
